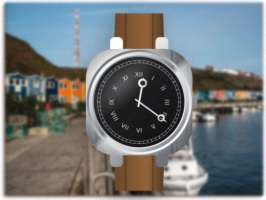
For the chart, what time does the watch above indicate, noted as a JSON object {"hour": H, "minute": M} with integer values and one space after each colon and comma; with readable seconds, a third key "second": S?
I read {"hour": 12, "minute": 21}
